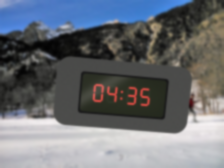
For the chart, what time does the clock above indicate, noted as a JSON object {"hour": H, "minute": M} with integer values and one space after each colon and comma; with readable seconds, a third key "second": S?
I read {"hour": 4, "minute": 35}
